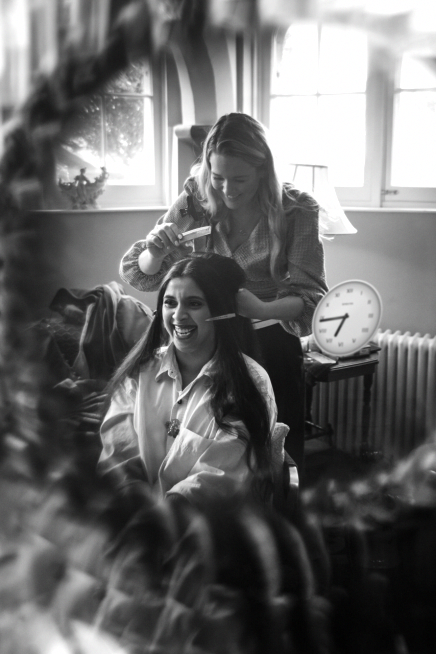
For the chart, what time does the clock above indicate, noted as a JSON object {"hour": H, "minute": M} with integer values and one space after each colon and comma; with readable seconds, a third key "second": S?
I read {"hour": 6, "minute": 44}
